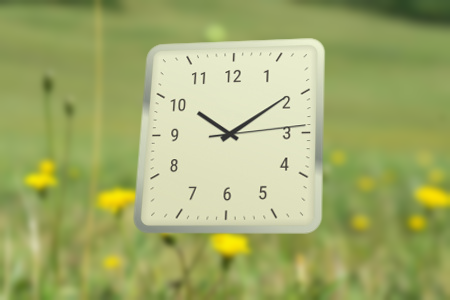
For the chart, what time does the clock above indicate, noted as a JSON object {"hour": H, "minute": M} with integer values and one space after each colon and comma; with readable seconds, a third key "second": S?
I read {"hour": 10, "minute": 9, "second": 14}
